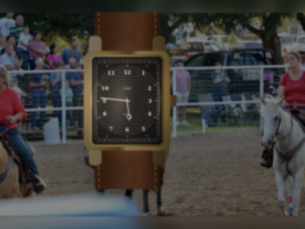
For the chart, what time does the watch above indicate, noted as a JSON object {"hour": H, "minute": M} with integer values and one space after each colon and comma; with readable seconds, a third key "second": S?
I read {"hour": 5, "minute": 46}
